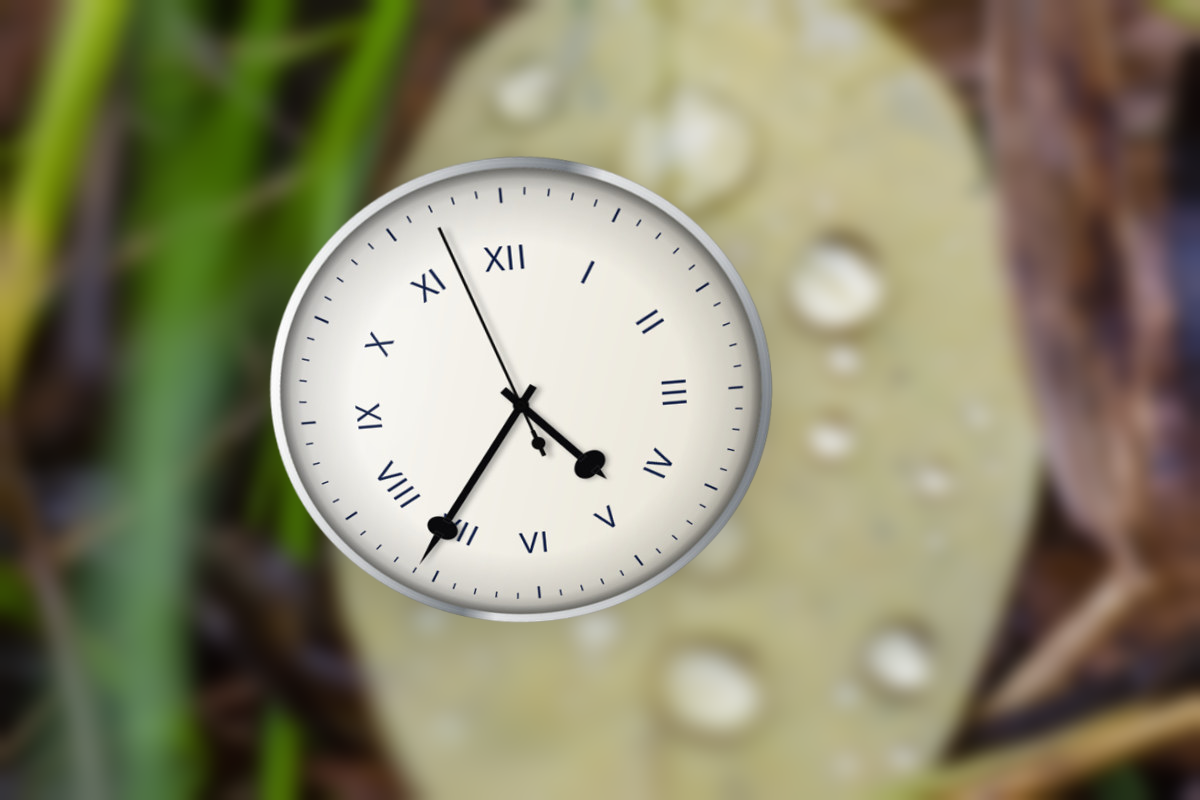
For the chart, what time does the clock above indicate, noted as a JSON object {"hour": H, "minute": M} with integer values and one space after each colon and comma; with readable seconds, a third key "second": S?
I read {"hour": 4, "minute": 35, "second": 57}
